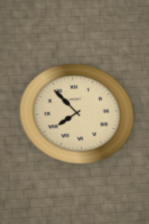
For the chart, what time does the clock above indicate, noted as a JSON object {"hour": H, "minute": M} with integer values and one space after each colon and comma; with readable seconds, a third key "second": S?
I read {"hour": 7, "minute": 54}
